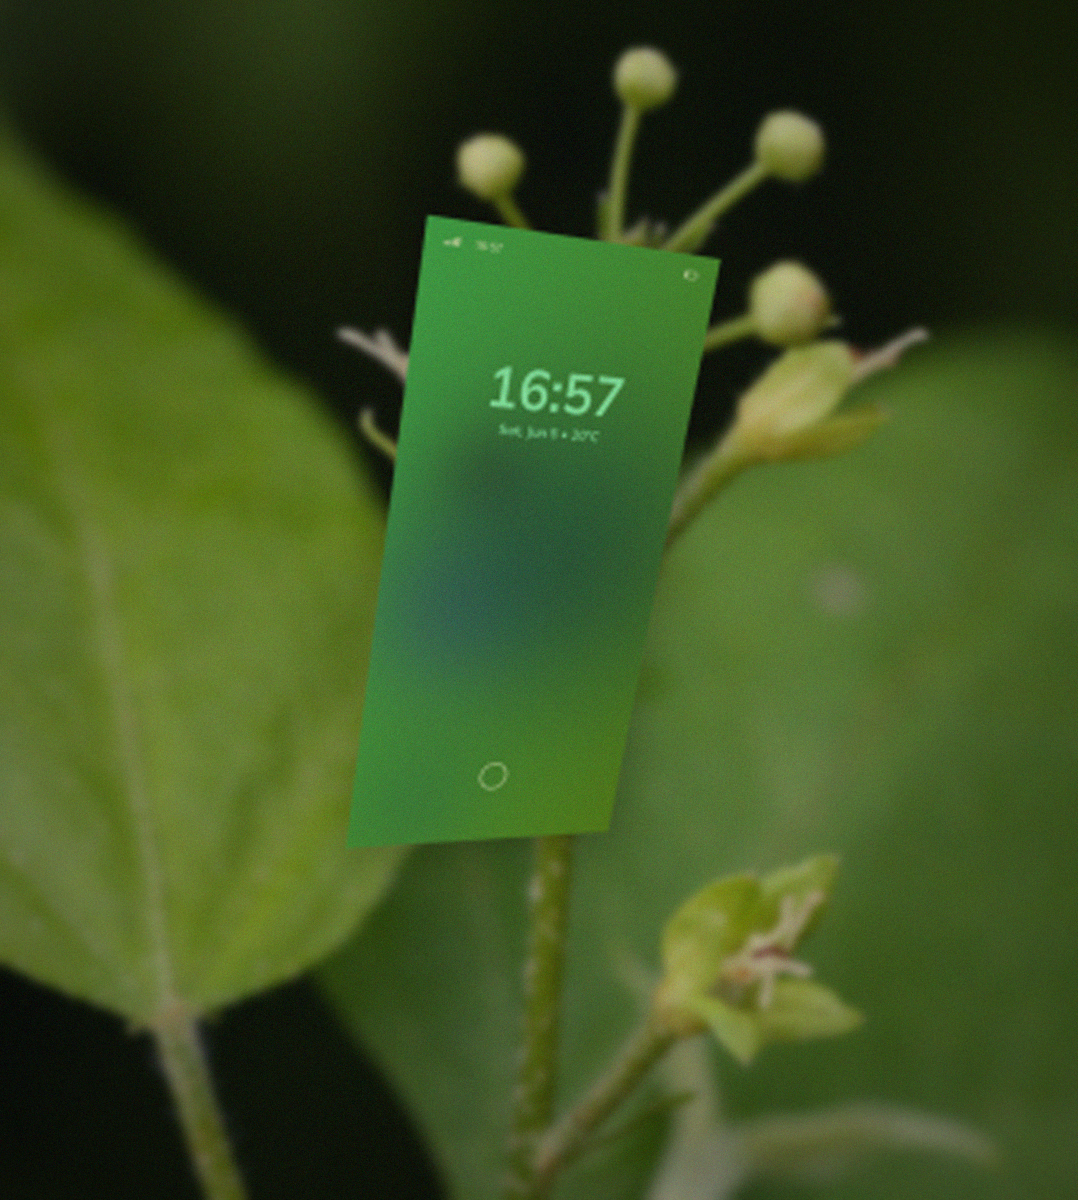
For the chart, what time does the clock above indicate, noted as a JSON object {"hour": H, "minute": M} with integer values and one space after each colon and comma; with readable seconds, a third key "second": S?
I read {"hour": 16, "minute": 57}
